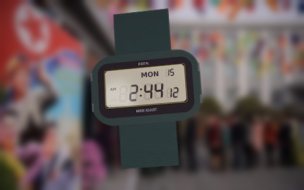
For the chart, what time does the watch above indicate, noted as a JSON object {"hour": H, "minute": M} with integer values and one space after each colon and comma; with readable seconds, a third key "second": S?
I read {"hour": 2, "minute": 44, "second": 12}
